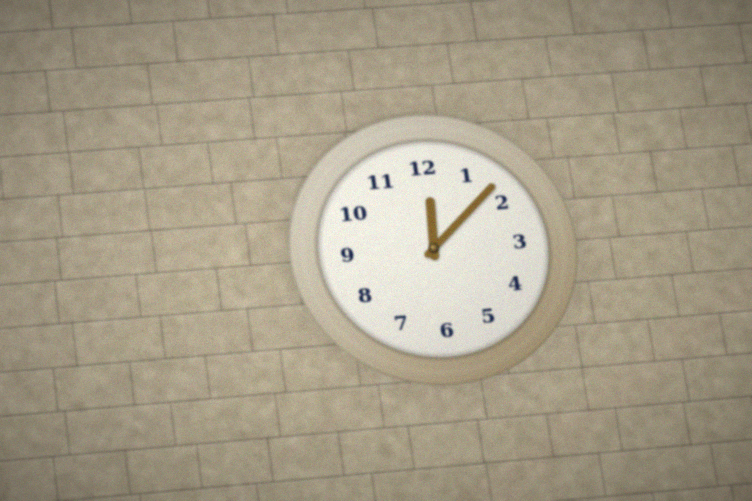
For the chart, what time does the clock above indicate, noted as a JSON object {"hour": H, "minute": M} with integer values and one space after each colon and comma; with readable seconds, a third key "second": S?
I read {"hour": 12, "minute": 8}
